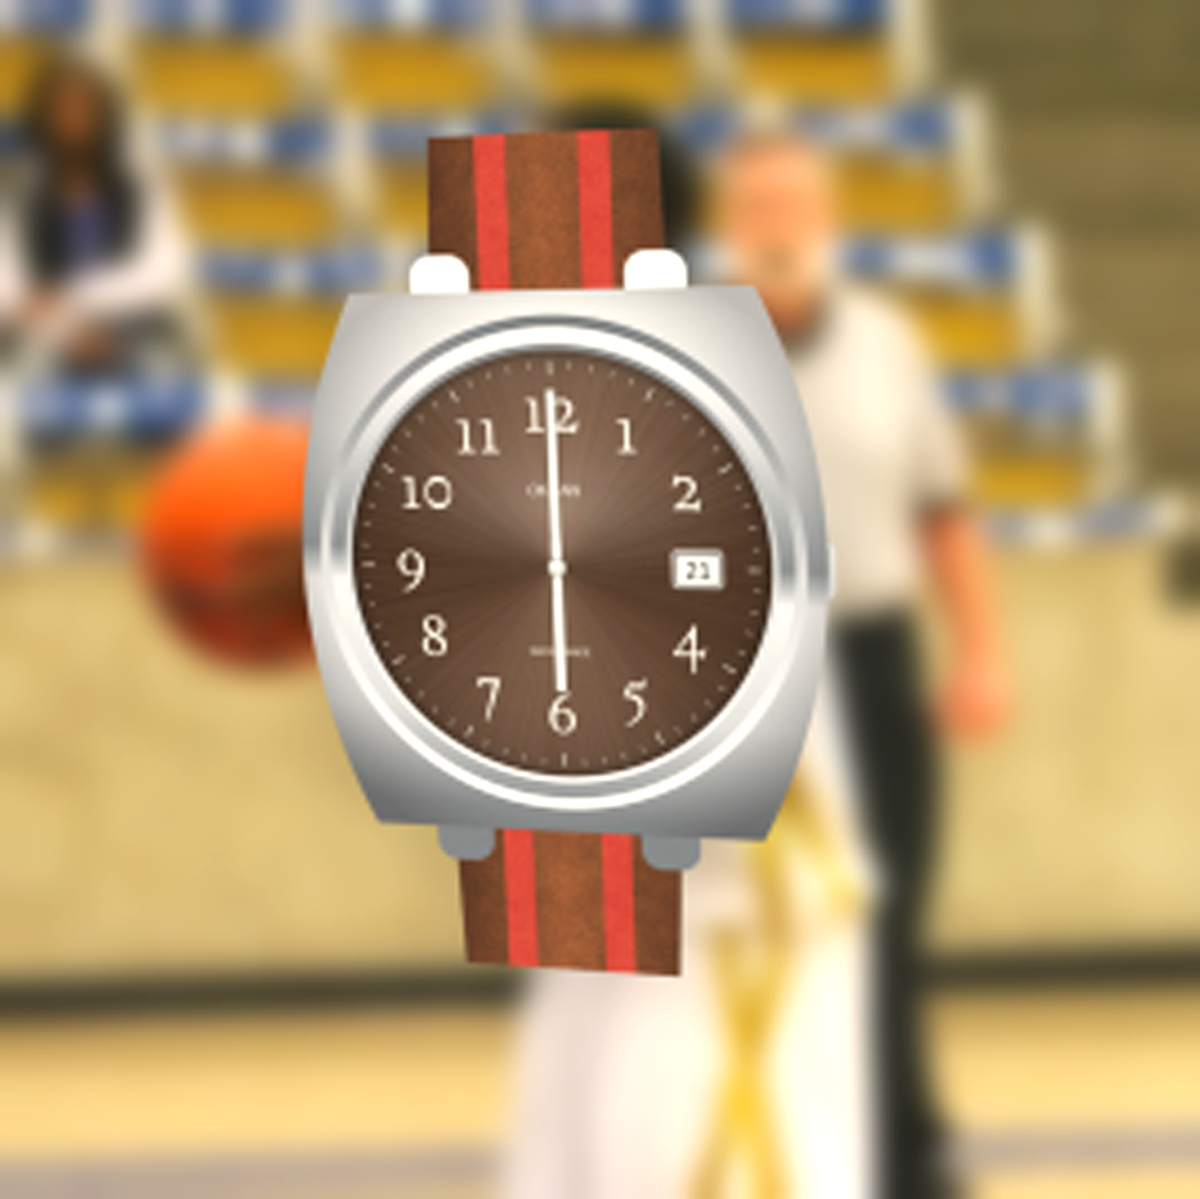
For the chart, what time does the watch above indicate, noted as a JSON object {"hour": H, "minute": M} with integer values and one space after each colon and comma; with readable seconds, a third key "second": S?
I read {"hour": 6, "minute": 0}
